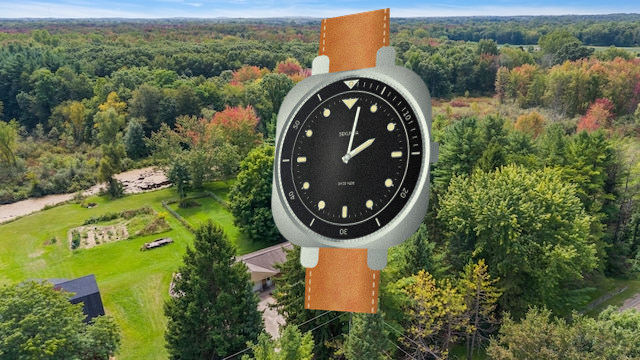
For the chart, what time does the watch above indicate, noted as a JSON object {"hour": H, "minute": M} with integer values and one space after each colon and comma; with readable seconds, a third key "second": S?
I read {"hour": 2, "minute": 2}
